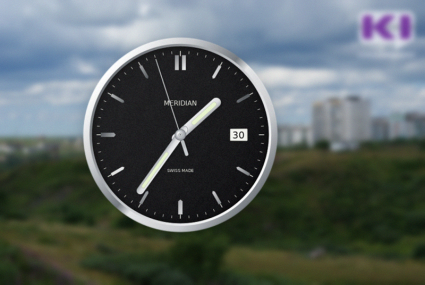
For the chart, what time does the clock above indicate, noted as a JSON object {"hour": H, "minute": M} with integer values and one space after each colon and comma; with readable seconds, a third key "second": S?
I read {"hour": 1, "minute": 35, "second": 57}
